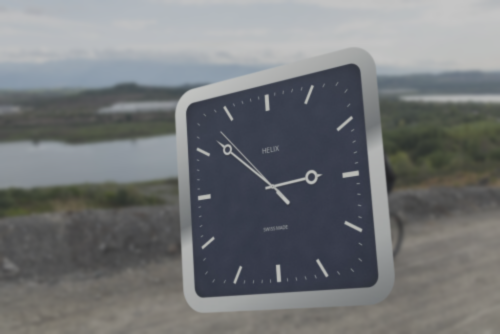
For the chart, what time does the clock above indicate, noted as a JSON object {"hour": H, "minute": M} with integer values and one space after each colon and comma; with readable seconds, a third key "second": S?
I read {"hour": 2, "minute": 51, "second": 53}
